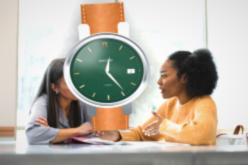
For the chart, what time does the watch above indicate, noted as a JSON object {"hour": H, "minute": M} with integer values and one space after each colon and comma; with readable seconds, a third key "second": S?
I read {"hour": 12, "minute": 24}
